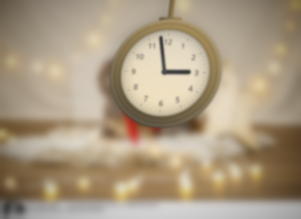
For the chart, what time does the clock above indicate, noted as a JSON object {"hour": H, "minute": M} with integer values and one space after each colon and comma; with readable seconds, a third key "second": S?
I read {"hour": 2, "minute": 58}
